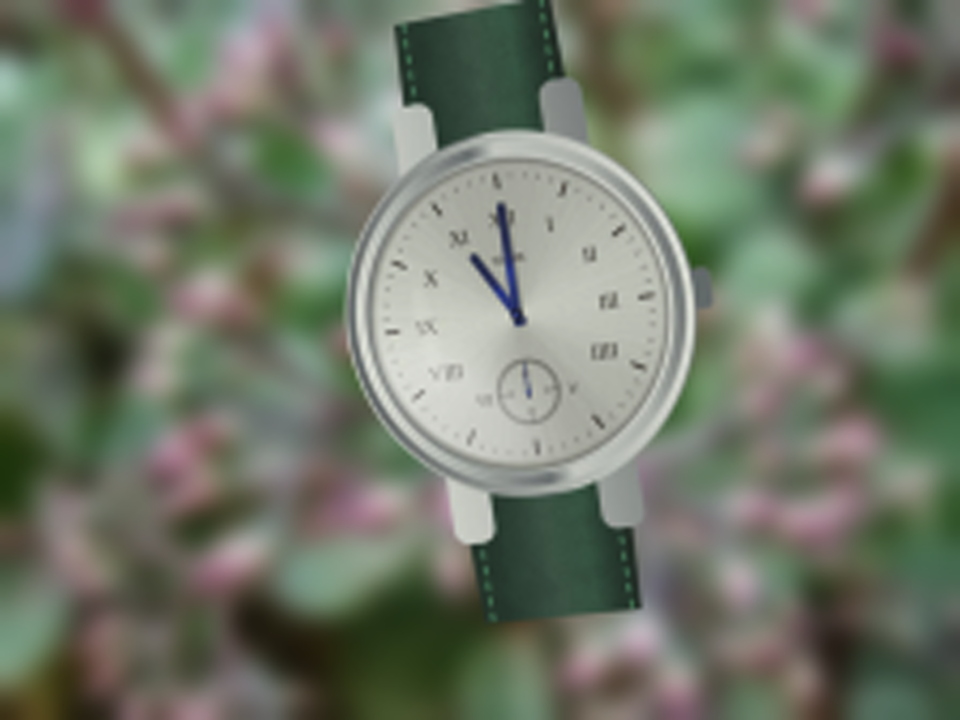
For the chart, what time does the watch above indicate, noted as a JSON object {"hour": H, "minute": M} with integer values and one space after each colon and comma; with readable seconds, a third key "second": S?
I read {"hour": 11, "minute": 0}
